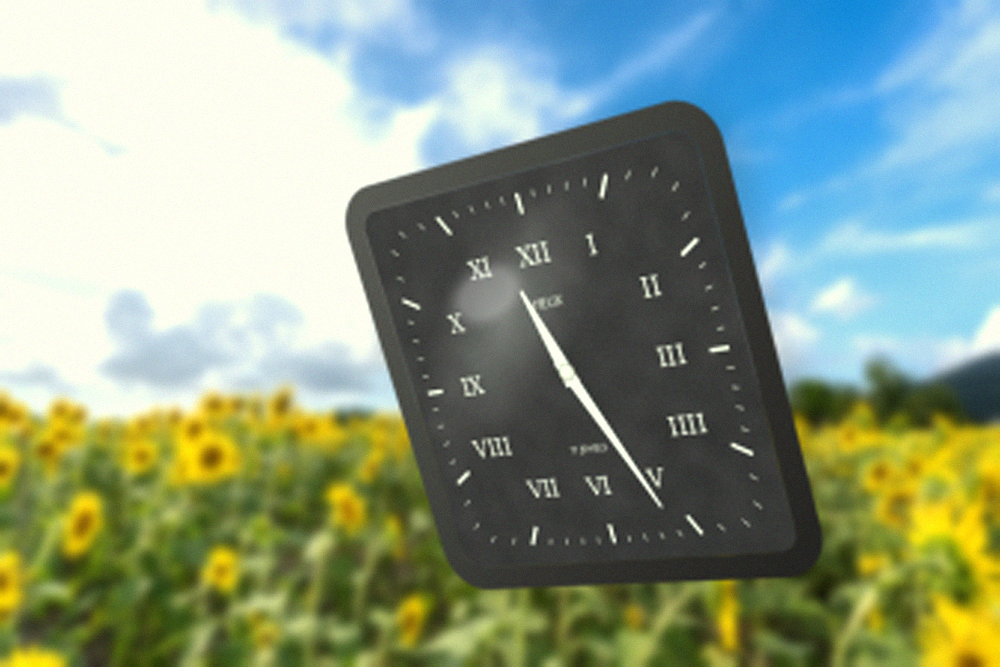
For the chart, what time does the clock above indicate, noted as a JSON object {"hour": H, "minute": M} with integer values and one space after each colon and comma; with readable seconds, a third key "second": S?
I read {"hour": 11, "minute": 26}
